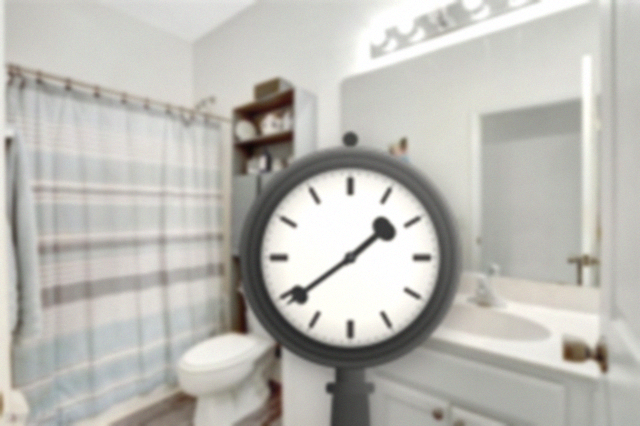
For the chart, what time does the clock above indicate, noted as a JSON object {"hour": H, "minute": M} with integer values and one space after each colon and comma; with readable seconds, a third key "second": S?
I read {"hour": 1, "minute": 39}
